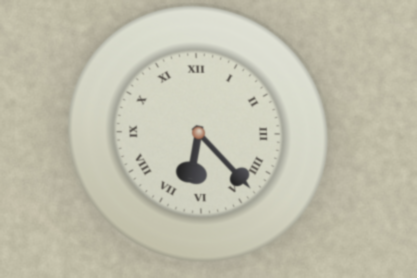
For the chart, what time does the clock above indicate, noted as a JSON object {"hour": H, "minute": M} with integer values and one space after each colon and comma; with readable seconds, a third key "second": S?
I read {"hour": 6, "minute": 23}
